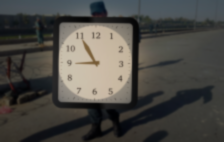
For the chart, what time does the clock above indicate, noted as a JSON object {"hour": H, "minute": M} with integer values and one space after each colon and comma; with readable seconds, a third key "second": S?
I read {"hour": 8, "minute": 55}
